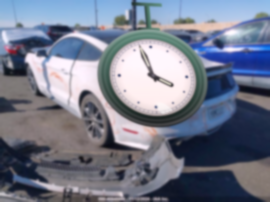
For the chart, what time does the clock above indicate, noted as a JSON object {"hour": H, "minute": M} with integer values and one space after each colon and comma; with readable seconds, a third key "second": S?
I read {"hour": 3, "minute": 57}
